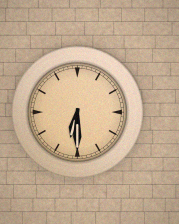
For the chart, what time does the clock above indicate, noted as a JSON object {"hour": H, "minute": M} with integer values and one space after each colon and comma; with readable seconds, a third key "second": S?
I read {"hour": 6, "minute": 30}
